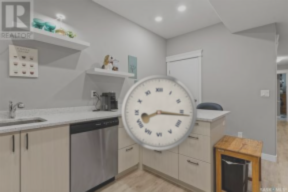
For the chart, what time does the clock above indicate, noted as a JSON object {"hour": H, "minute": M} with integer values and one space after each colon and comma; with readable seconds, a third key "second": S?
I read {"hour": 8, "minute": 16}
